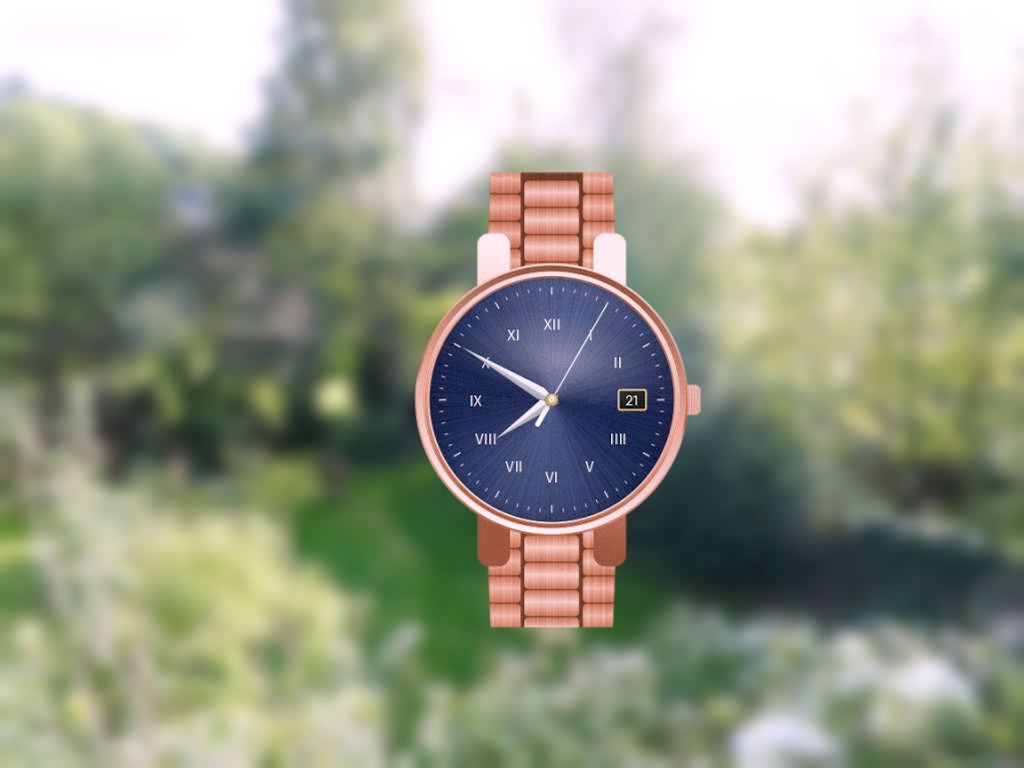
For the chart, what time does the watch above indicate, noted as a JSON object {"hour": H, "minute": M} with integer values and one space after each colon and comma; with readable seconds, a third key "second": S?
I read {"hour": 7, "minute": 50, "second": 5}
